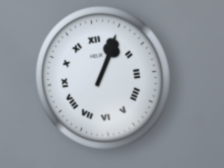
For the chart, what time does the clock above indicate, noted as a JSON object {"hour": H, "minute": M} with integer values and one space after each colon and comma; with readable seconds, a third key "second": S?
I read {"hour": 1, "minute": 5}
